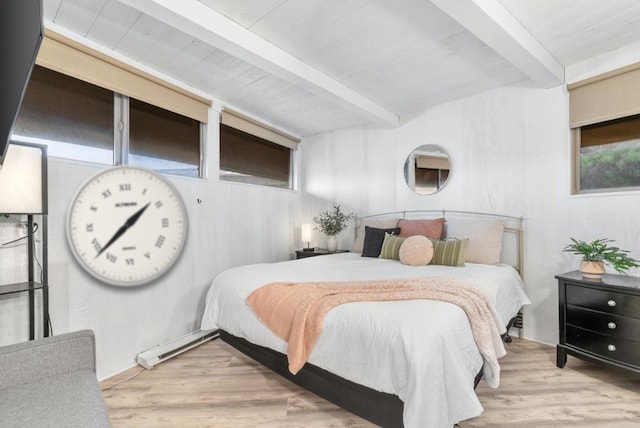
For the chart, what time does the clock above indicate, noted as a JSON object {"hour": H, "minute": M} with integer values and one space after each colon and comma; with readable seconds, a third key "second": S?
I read {"hour": 1, "minute": 38}
